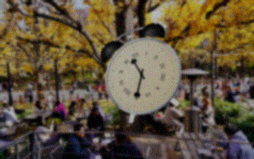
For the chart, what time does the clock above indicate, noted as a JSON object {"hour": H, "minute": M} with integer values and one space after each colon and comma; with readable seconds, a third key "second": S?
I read {"hour": 11, "minute": 35}
